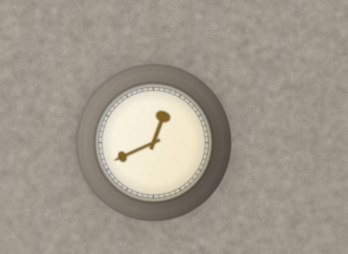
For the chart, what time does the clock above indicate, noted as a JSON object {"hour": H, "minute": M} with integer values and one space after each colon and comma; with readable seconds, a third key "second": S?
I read {"hour": 12, "minute": 41}
